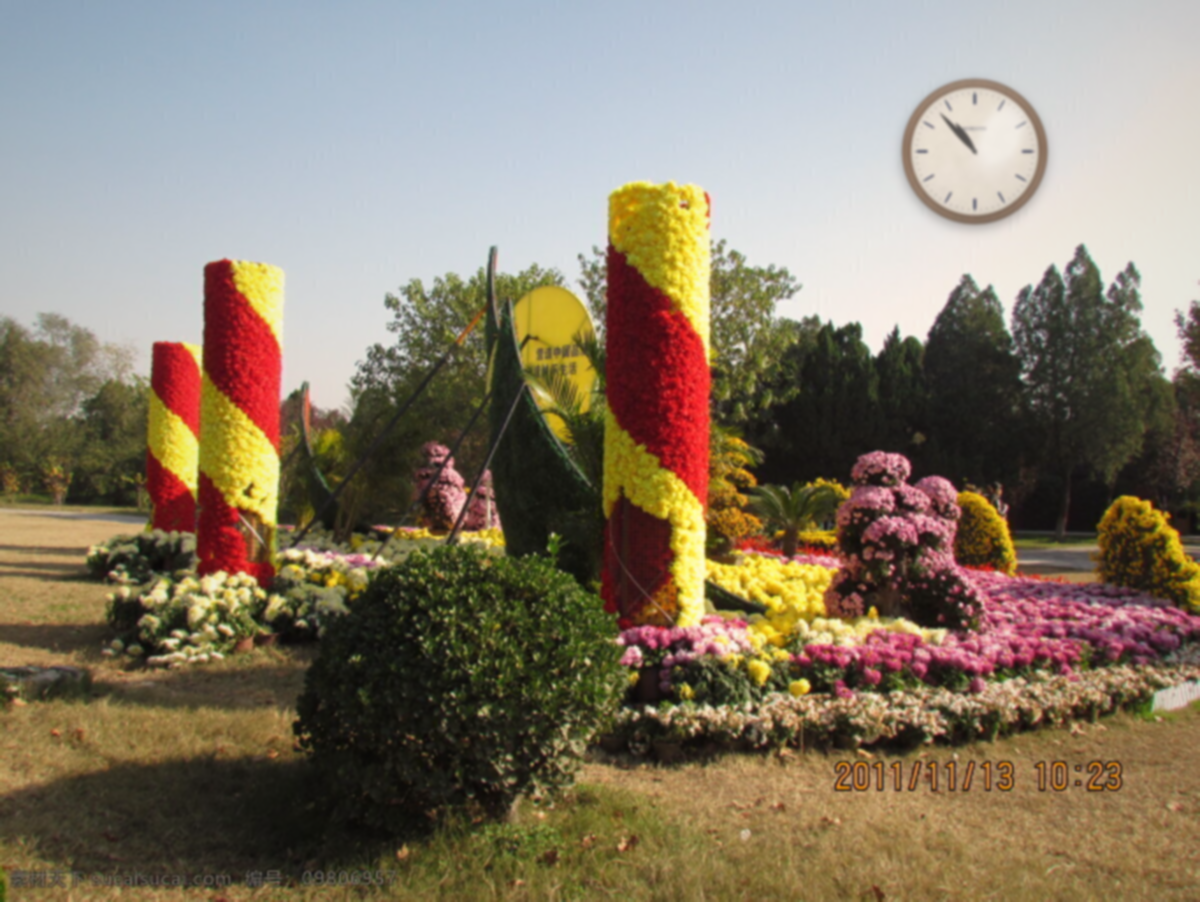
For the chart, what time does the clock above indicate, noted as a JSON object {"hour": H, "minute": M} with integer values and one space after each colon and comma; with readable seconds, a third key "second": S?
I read {"hour": 10, "minute": 53}
